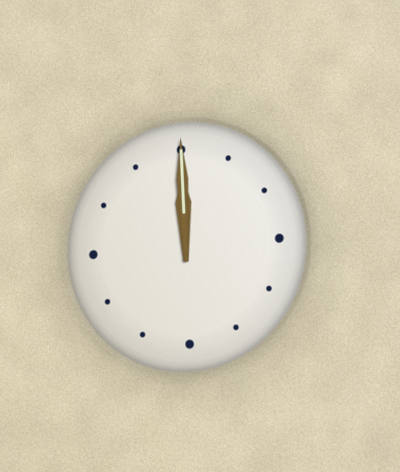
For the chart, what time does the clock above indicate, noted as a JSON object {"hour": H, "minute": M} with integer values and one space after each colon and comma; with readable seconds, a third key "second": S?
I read {"hour": 12, "minute": 0}
